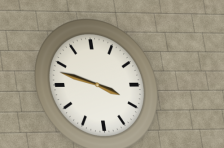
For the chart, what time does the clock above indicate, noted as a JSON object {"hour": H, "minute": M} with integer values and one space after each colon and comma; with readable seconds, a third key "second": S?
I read {"hour": 3, "minute": 48}
